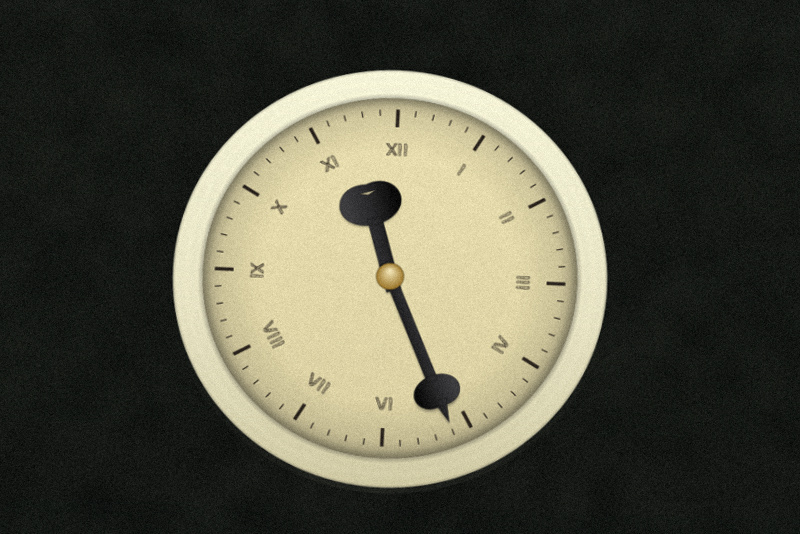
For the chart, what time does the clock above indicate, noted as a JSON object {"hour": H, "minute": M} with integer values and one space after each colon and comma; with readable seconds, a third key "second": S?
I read {"hour": 11, "minute": 26}
